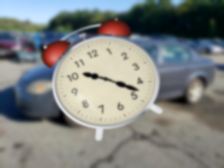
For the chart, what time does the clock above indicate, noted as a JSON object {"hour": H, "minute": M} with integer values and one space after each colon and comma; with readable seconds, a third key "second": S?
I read {"hour": 10, "minute": 23}
